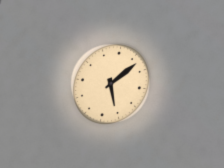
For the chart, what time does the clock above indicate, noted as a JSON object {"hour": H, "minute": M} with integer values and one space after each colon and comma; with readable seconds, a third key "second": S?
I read {"hour": 5, "minute": 7}
